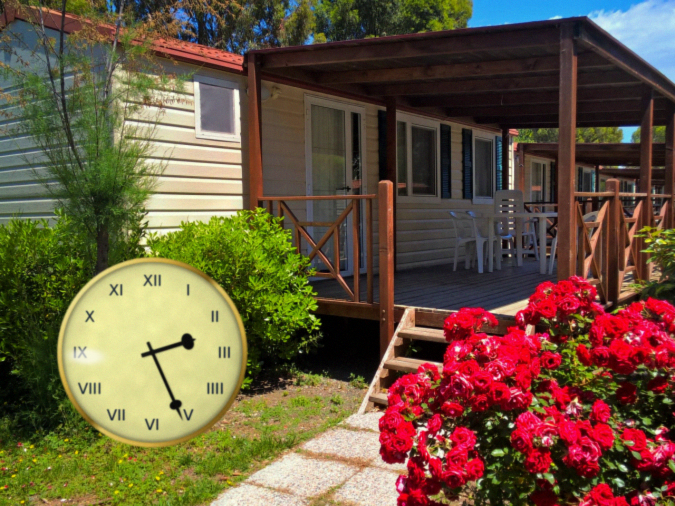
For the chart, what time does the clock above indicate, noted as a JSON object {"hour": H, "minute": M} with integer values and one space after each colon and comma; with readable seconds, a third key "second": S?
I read {"hour": 2, "minute": 26}
